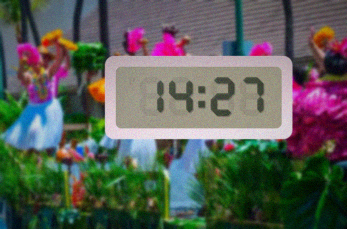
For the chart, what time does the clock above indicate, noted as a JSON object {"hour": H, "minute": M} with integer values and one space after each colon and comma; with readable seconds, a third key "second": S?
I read {"hour": 14, "minute": 27}
